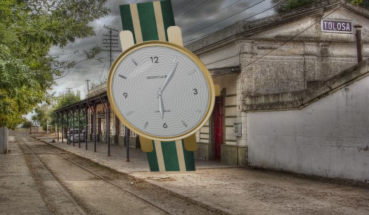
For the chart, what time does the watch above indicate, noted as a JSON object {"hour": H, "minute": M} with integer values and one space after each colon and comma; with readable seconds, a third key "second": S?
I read {"hour": 6, "minute": 6}
